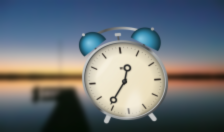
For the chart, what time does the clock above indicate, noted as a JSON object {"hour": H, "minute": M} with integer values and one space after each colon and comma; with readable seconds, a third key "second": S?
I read {"hour": 12, "minute": 36}
